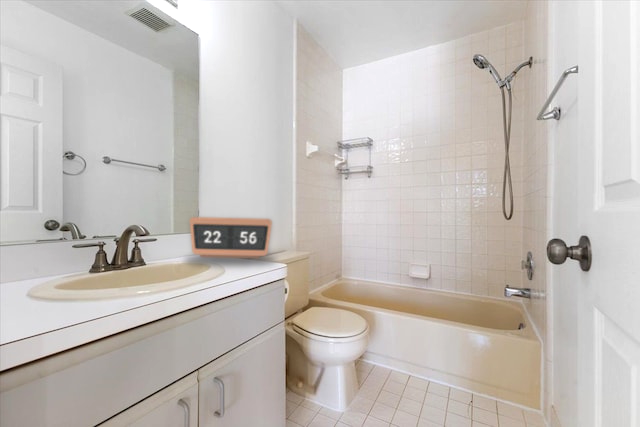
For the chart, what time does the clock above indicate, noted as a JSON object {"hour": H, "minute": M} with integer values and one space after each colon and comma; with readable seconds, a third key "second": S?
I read {"hour": 22, "minute": 56}
